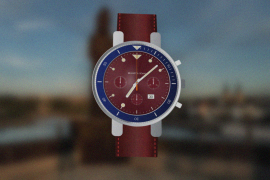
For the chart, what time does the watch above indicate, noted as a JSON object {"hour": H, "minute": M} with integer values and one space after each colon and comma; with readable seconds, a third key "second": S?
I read {"hour": 7, "minute": 8}
